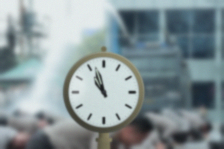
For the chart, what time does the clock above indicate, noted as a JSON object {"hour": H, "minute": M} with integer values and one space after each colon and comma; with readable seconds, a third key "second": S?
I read {"hour": 10, "minute": 57}
